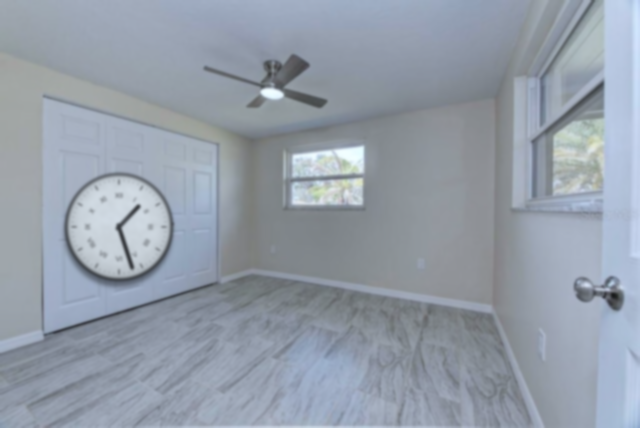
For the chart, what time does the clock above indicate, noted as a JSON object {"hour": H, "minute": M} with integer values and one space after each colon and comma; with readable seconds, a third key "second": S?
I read {"hour": 1, "minute": 27}
